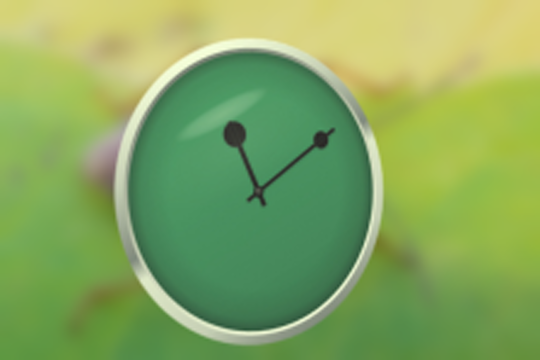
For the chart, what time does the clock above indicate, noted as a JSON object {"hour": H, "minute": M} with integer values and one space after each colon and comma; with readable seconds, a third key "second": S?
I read {"hour": 11, "minute": 9}
